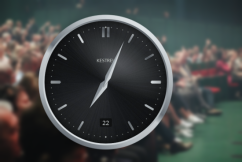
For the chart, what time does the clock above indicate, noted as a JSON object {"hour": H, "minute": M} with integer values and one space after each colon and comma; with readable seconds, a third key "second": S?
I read {"hour": 7, "minute": 4}
